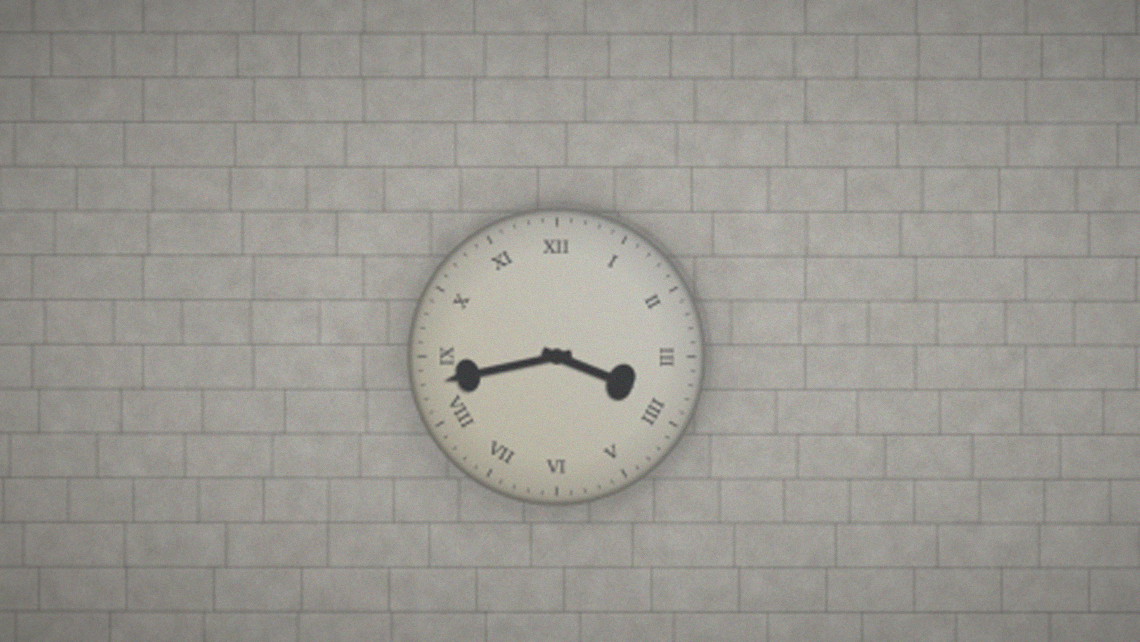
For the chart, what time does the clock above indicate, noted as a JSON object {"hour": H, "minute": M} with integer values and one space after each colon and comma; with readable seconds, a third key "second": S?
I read {"hour": 3, "minute": 43}
